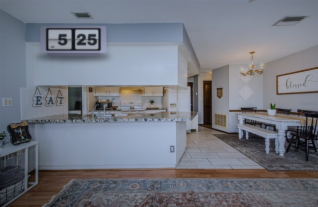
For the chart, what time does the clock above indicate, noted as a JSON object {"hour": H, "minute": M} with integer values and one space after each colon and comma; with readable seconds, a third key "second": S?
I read {"hour": 5, "minute": 25}
